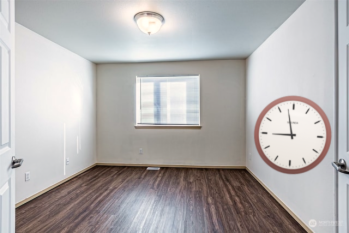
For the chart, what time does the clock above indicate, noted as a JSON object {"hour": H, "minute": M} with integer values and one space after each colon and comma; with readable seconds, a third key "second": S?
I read {"hour": 8, "minute": 58}
